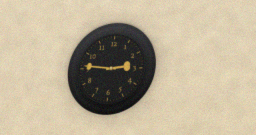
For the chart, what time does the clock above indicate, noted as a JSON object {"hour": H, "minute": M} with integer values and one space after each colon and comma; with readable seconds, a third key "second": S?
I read {"hour": 2, "minute": 46}
